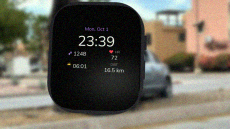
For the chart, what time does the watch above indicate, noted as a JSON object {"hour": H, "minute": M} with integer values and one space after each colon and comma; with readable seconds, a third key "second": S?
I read {"hour": 23, "minute": 39}
